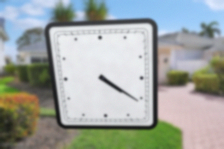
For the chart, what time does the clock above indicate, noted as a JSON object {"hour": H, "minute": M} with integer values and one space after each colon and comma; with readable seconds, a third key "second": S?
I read {"hour": 4, "minute": 21}
